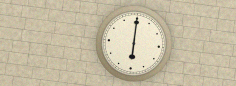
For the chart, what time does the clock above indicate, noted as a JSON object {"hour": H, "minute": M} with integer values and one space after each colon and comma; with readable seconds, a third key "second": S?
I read {"hour": 6, "minute": 0}
